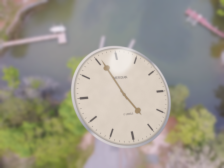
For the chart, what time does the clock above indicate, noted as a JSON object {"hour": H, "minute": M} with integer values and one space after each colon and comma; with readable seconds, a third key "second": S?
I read {"hour": 4, "minute": 56}
